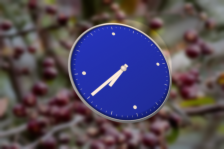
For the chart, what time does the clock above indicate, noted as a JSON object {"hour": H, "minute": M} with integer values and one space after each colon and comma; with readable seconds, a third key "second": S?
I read {"hour": 7, "minute": 40}
